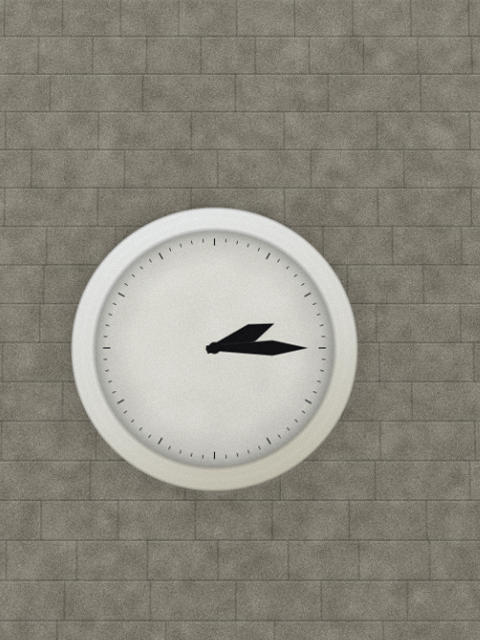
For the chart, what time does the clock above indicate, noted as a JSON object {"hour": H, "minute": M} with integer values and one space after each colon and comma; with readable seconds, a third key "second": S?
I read {"hour": 2, "minute": 15}
